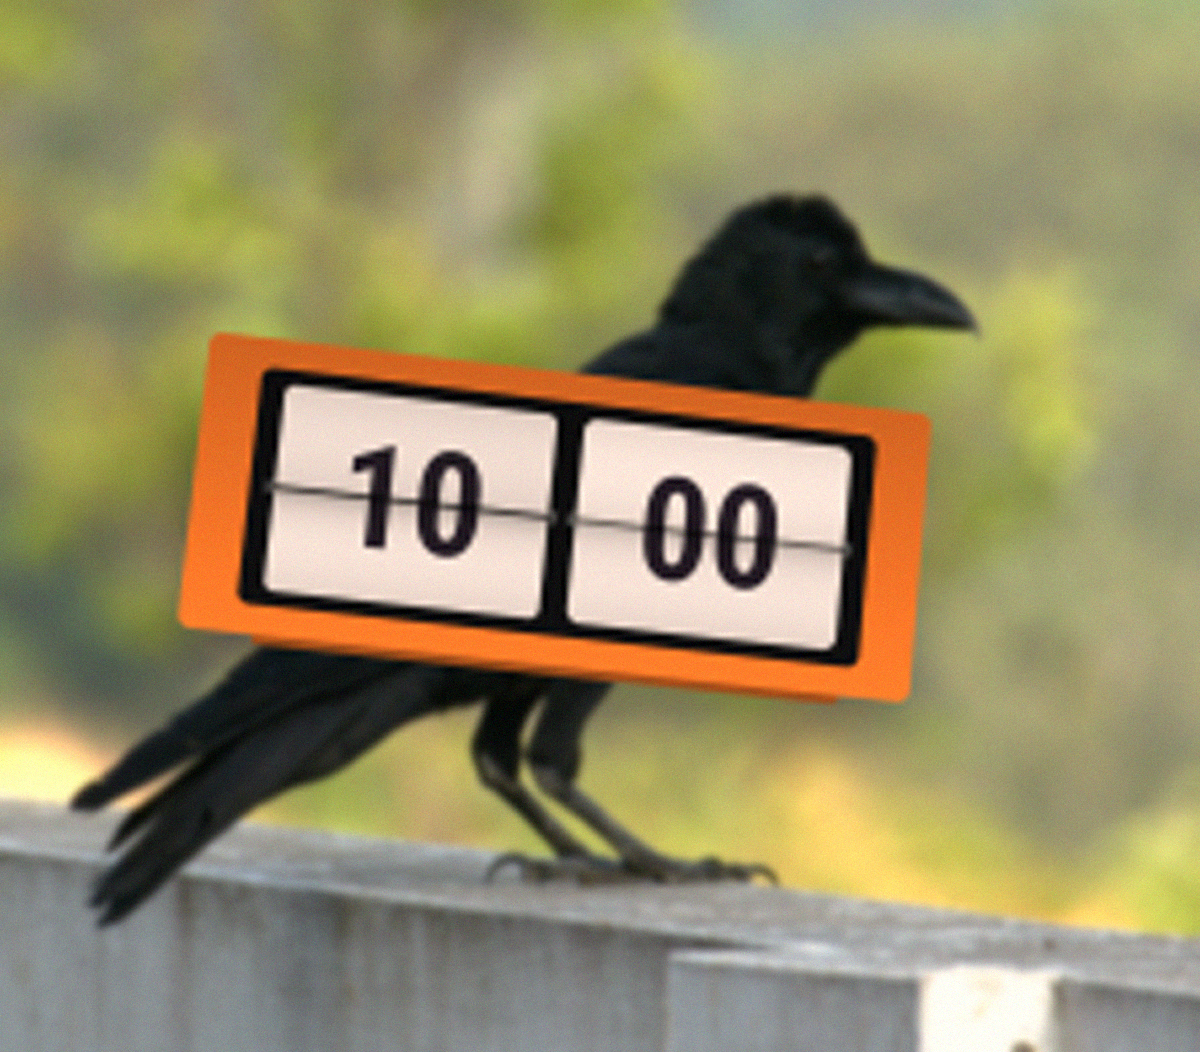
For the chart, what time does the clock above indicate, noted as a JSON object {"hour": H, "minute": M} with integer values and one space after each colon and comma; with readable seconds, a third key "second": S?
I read {"hour": 10, "minute": 0}
